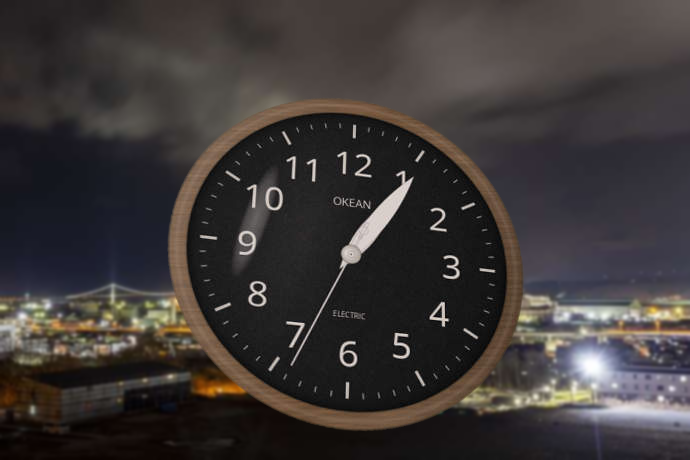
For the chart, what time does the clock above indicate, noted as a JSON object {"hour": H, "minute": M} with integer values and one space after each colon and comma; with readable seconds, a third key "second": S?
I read {"hour": 1, "minute": 5, "second": 34}
